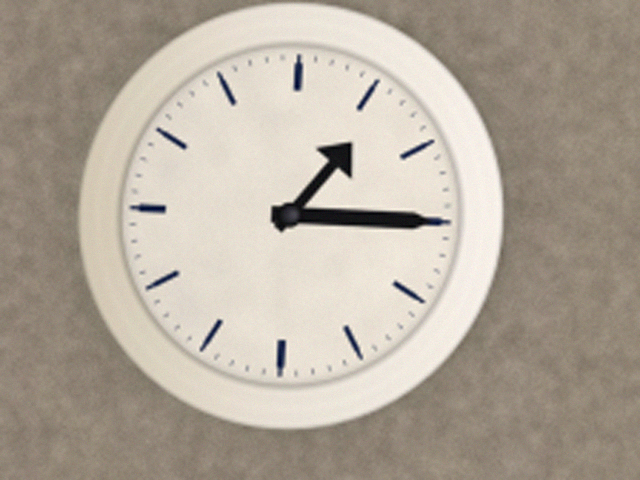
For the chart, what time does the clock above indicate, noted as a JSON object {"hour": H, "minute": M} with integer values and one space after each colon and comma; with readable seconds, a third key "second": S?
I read {"hour": 1, "minute": 15}
